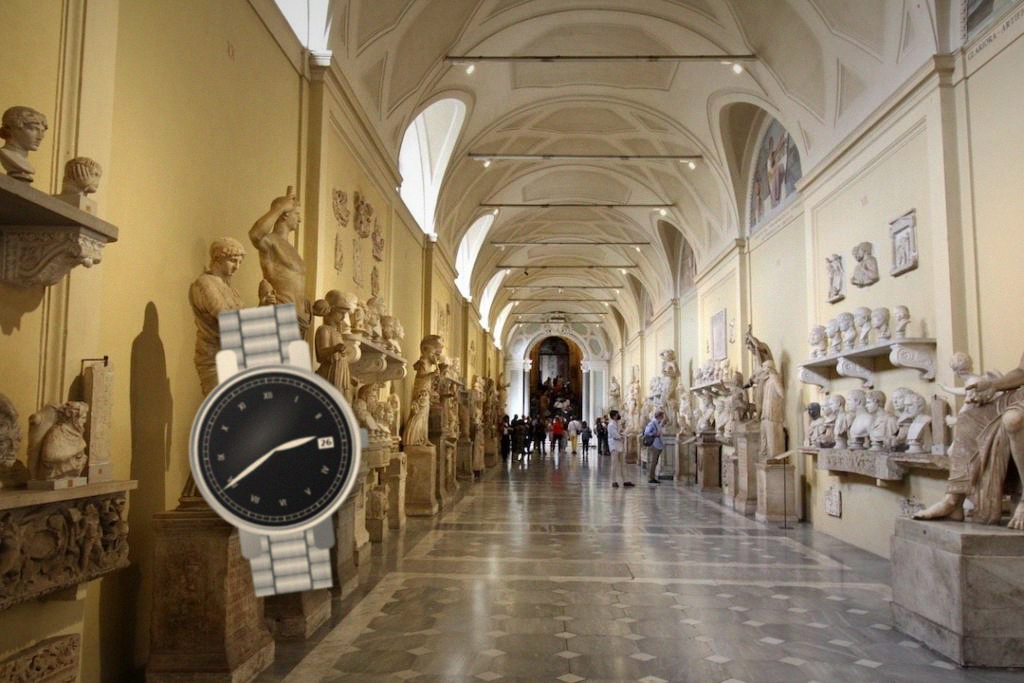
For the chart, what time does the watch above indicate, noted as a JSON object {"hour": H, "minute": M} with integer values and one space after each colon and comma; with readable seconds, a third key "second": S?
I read {"hour": 2, "minute": 40}
